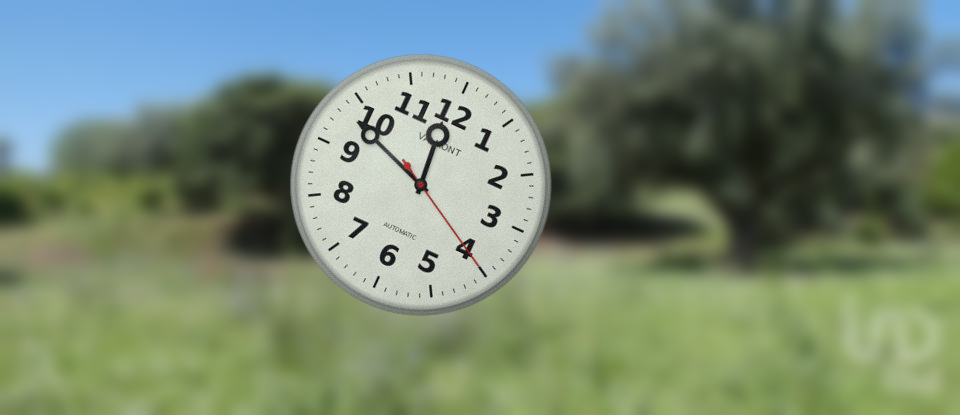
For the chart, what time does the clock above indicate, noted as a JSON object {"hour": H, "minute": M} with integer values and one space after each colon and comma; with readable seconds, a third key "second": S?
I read {"hour": 11, "minute": 48, "second": 20}
